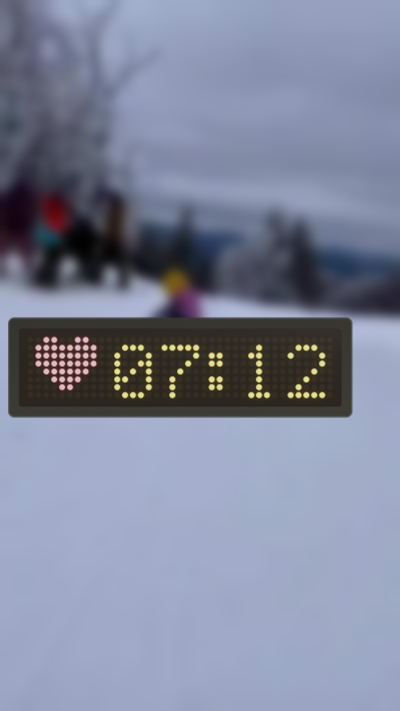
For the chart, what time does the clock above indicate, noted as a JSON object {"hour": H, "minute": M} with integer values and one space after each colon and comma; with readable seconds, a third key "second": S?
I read {"hour": 7, "minute": 12}
